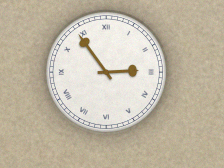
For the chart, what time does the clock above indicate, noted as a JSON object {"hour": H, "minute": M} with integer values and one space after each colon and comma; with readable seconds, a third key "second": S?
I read {"hour": 2, "minute": 54}
